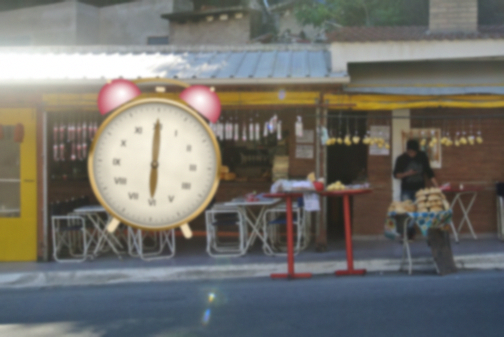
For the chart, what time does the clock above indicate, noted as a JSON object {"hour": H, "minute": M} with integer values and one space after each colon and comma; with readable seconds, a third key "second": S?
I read {"hour": 6, "minute": 0}
